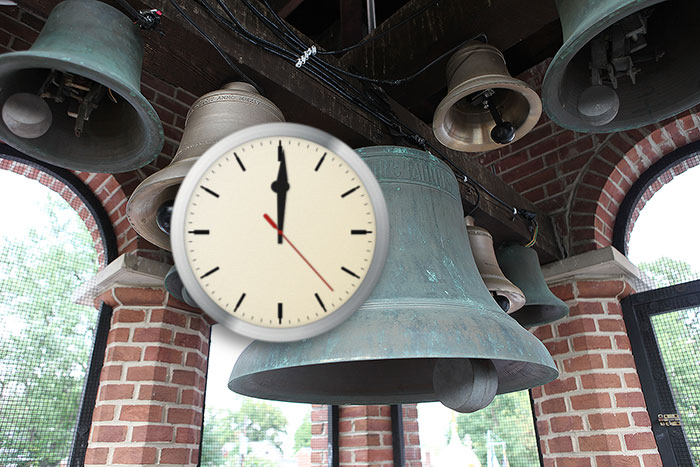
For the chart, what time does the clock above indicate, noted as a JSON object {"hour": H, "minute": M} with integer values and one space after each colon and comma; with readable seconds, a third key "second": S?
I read {"hour": 12, "minute": 0, "second": 23}
